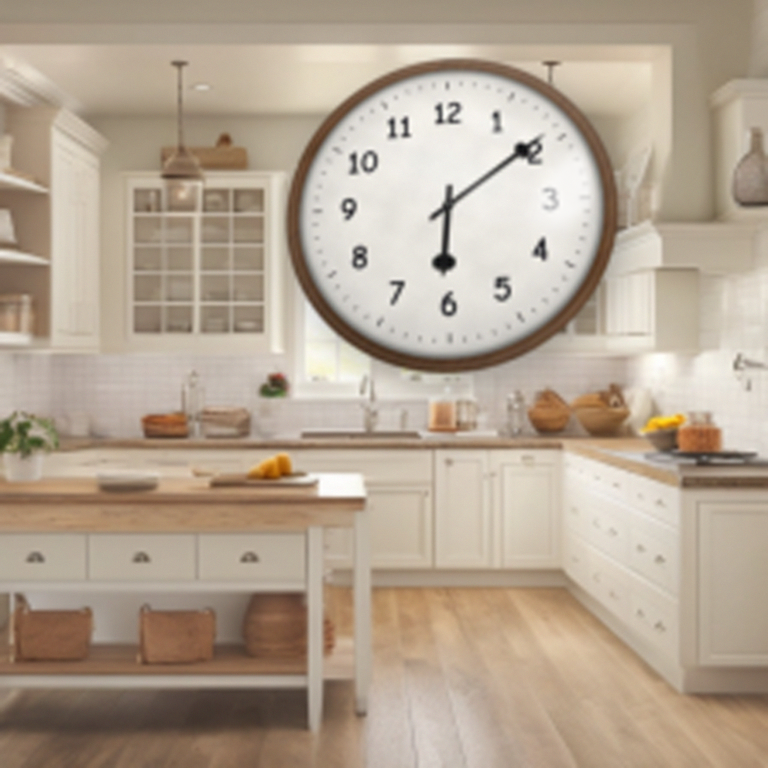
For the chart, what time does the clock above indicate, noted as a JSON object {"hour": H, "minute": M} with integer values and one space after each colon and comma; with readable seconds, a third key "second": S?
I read {"hour": 6, "minute": 9}
